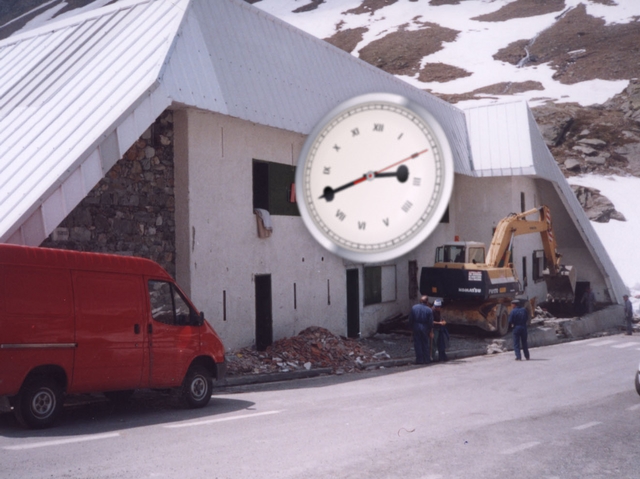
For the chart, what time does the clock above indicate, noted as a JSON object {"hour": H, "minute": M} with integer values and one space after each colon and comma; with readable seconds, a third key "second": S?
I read {"hour": 2, "minute": 40, "second": 10}
